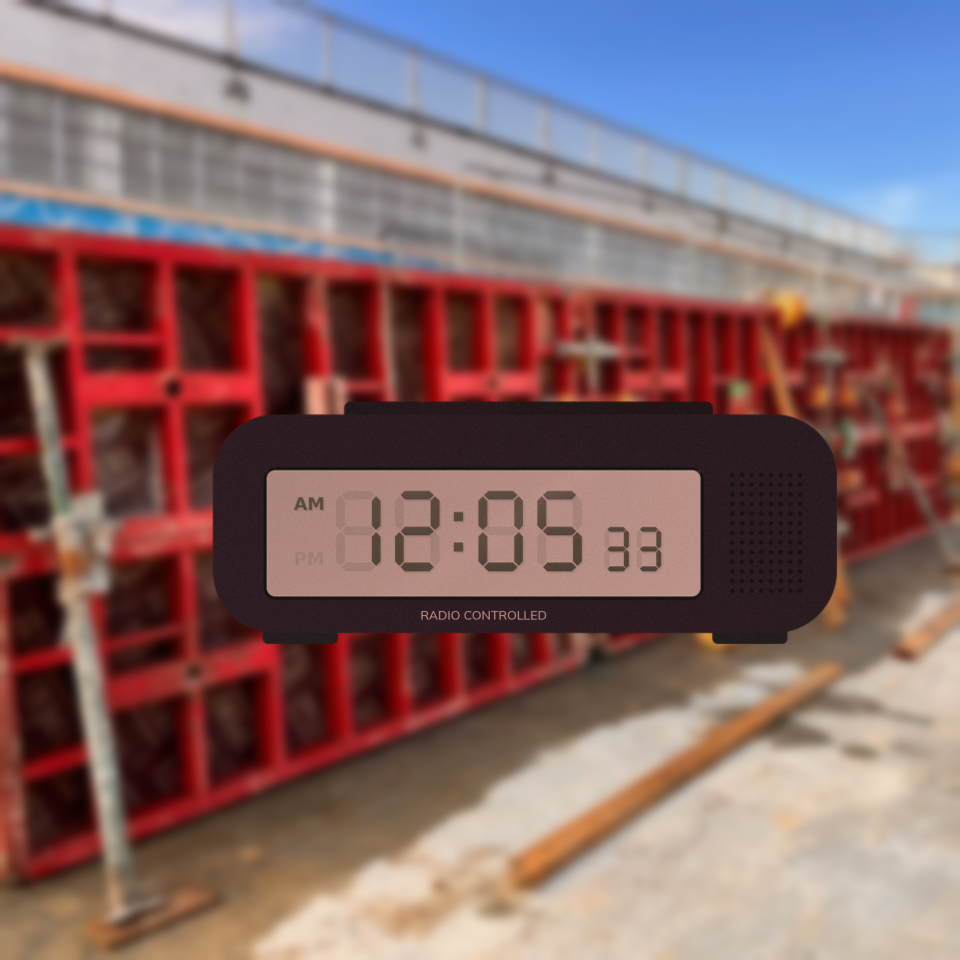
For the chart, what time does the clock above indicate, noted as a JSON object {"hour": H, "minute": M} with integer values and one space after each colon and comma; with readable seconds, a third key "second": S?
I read {"hour": 12, "minute": 5, "second": 33}
